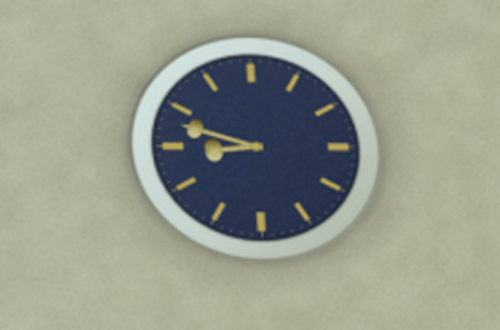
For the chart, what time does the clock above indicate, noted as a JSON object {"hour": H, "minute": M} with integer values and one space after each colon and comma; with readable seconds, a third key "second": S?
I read {"hour": 8, "minute": 48}
